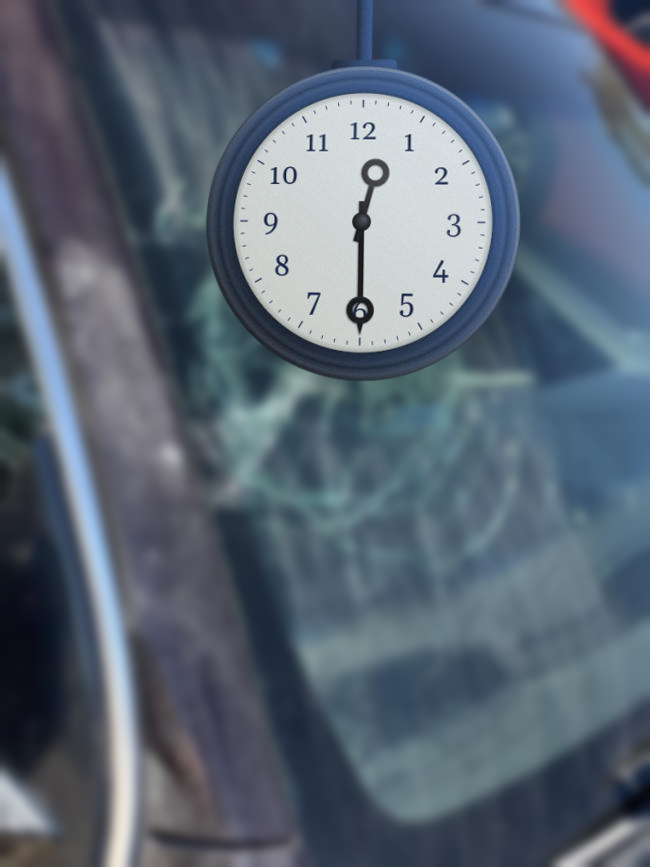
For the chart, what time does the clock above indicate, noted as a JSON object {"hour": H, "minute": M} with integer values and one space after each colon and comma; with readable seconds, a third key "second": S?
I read {"hour": 12, "minute": 30}
